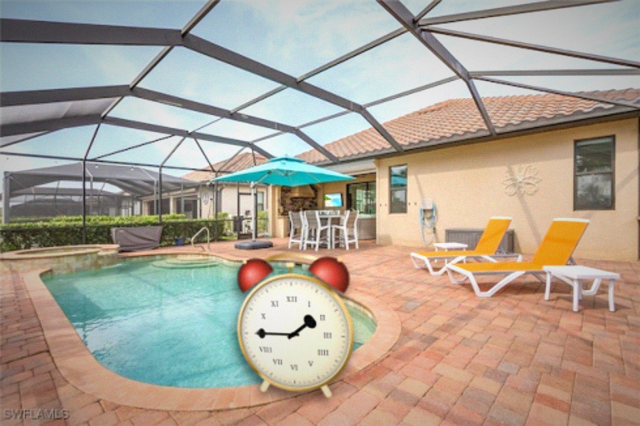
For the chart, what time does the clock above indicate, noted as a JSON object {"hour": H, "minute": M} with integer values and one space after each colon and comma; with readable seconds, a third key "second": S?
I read {"hour": 1, "minute": 45}
